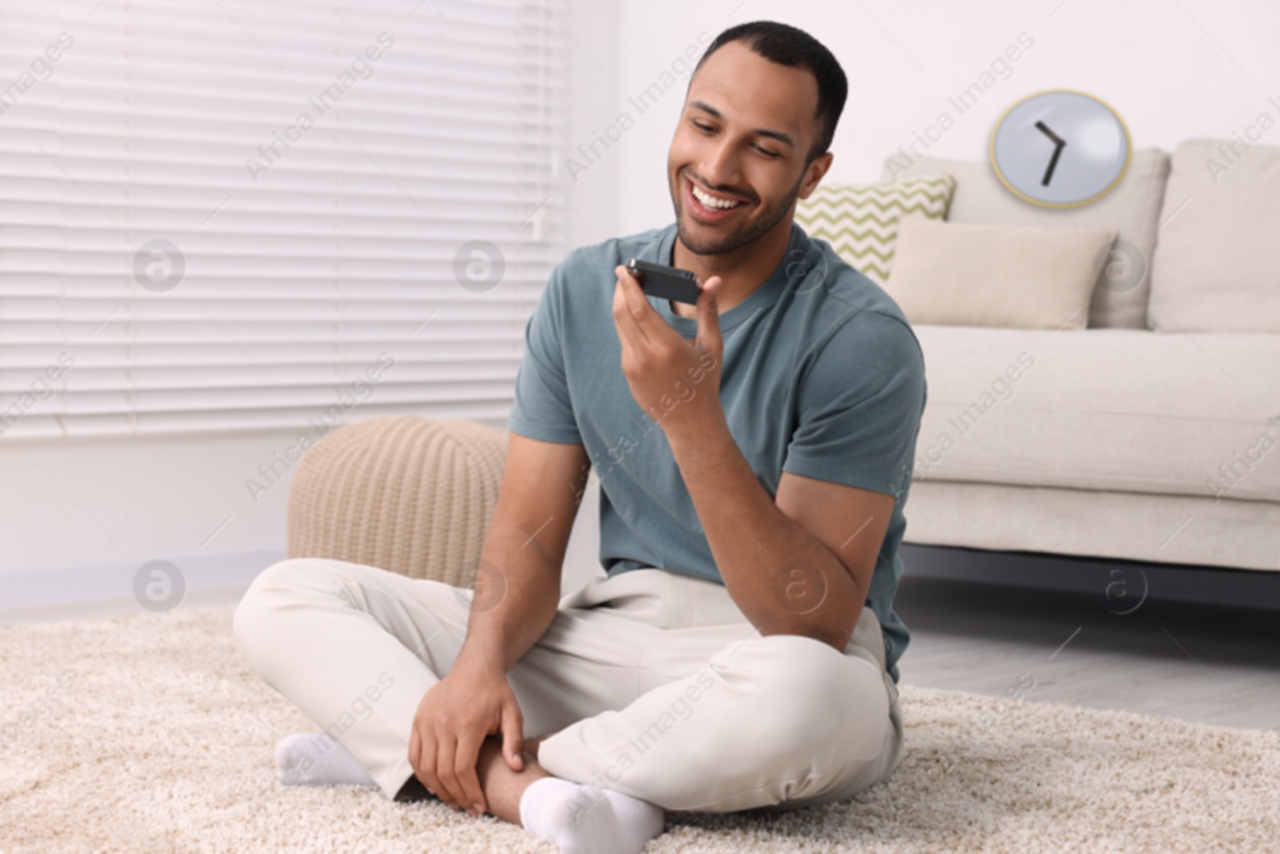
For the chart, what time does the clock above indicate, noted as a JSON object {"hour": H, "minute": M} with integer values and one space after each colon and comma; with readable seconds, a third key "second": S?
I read {"hour": 10, "minute": 33}
